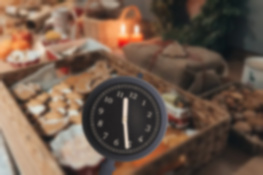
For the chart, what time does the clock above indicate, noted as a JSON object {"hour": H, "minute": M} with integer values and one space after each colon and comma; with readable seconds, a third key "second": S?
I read {"hour": 11, "minute": 26}
